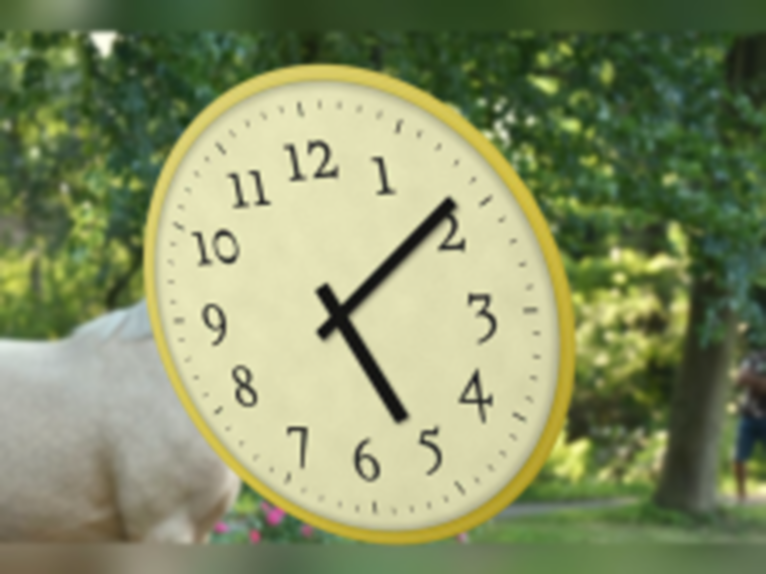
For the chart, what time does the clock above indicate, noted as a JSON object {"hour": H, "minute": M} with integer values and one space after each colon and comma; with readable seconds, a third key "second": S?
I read {"hour": 5, "minute": 9}
